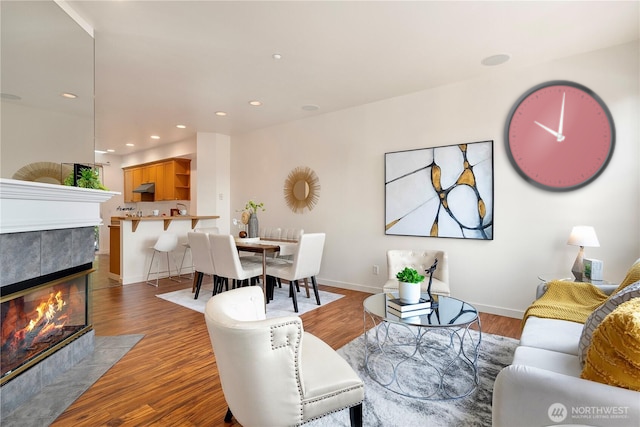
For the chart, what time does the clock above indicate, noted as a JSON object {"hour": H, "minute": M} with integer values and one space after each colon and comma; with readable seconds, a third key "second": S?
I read {"hour": 10, "minute": 1}
